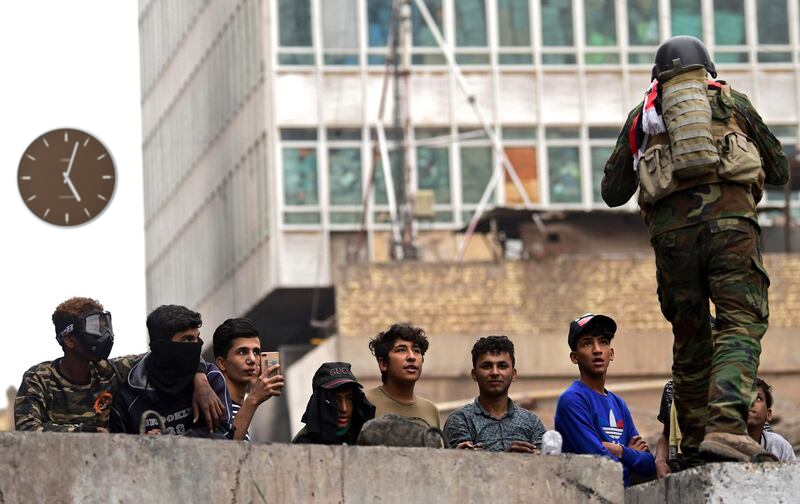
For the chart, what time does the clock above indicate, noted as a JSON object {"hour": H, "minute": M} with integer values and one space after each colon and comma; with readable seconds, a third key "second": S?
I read {"hour": 5, "minute": 3}
